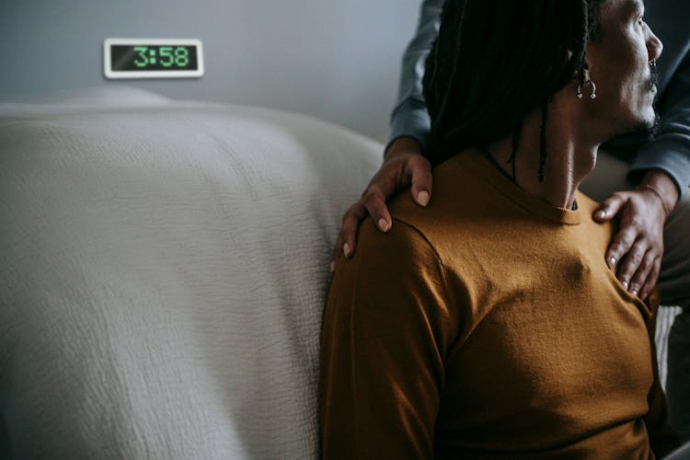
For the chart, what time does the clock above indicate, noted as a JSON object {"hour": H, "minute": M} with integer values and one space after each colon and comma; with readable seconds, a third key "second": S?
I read {"hour": 3, "minute": 58}
